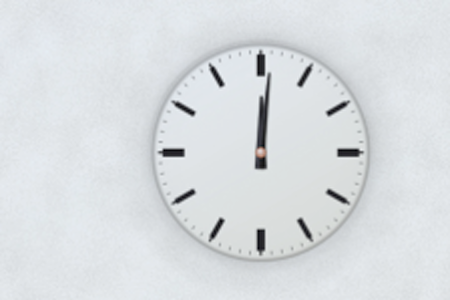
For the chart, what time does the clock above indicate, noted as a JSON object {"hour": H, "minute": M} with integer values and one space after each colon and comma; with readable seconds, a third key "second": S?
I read {"hour": 12, "minute": 1}
